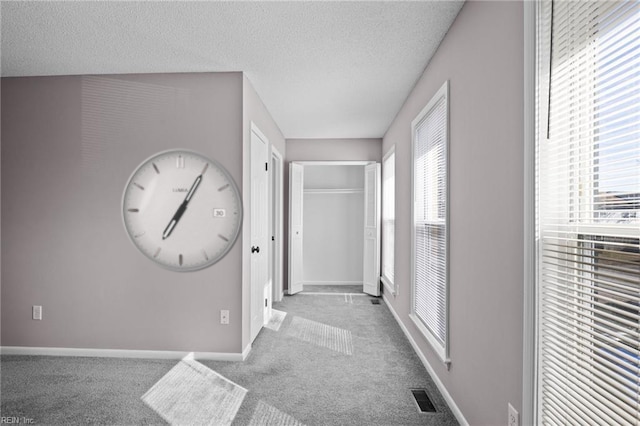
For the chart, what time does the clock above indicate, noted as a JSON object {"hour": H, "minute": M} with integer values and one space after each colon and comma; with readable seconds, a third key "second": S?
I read {"hour": 7, "minute": 5}
